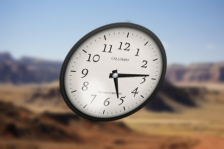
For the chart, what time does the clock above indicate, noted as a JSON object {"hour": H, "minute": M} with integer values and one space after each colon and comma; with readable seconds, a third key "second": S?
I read {"hour": 5, "minute": 14}
